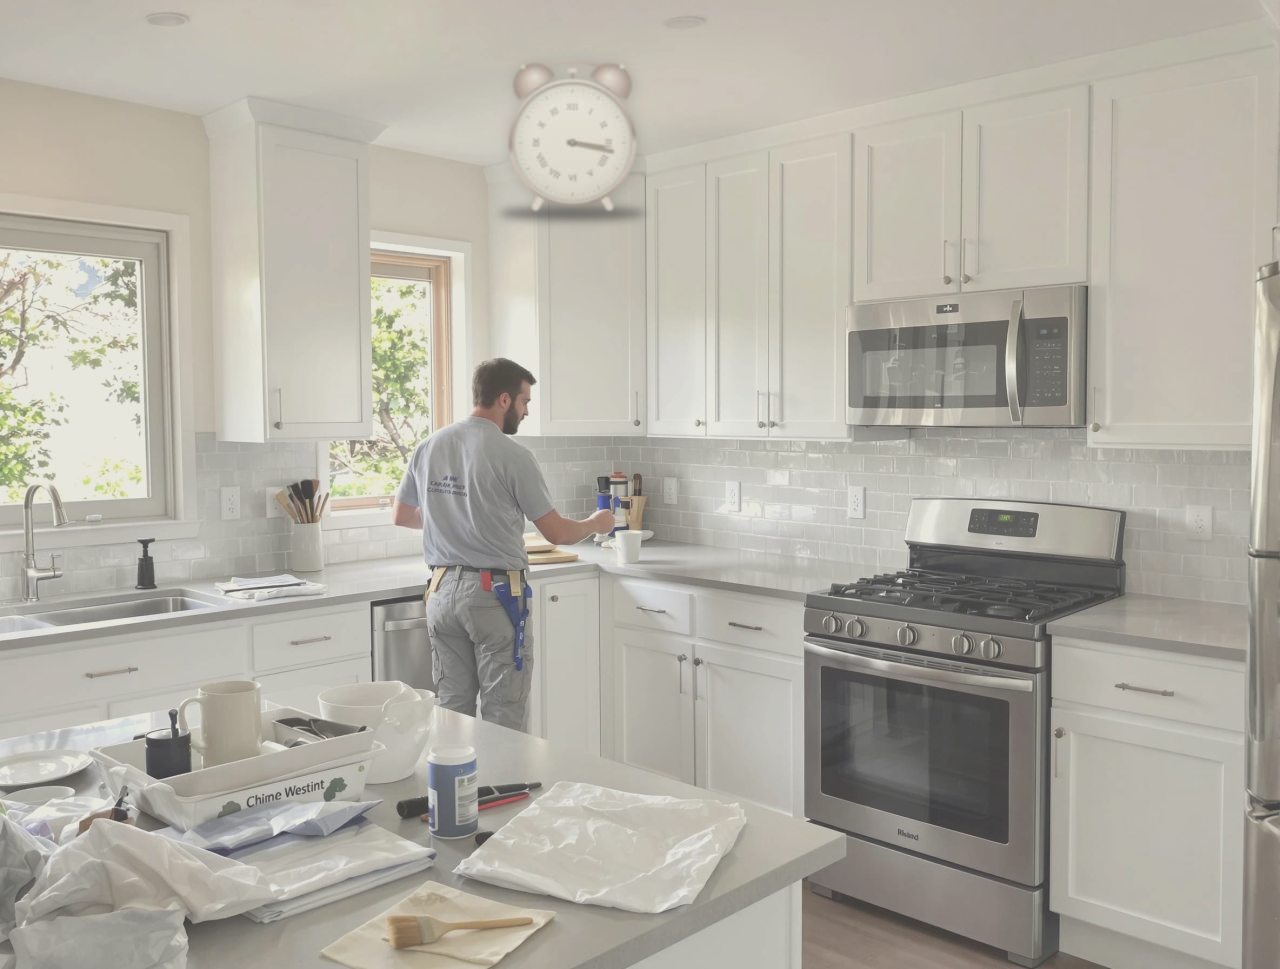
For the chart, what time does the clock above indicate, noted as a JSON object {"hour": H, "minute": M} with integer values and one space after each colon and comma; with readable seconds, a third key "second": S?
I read {"hour": 3, "minute": 17}
